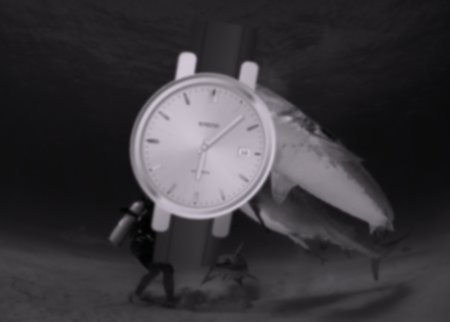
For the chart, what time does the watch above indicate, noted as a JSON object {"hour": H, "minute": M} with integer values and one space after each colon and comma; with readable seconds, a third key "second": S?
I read {"hour": 6, "minute": 7}
